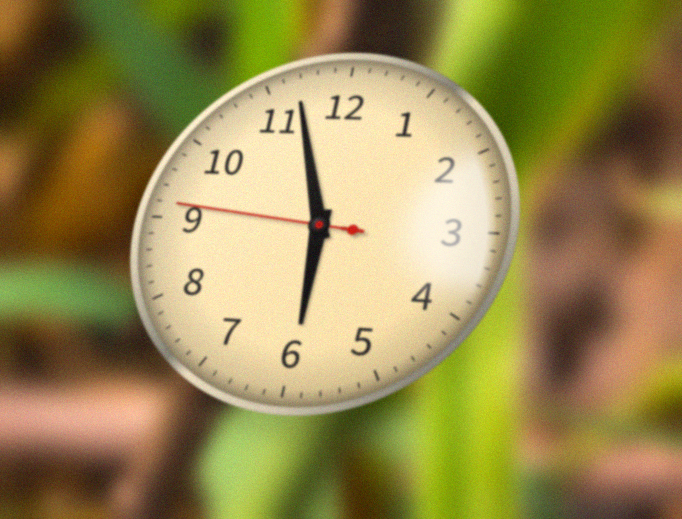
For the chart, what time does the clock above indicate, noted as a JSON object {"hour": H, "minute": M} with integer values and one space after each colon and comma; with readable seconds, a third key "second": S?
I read {"hour": 5, "minute": 56, "second": 46}
